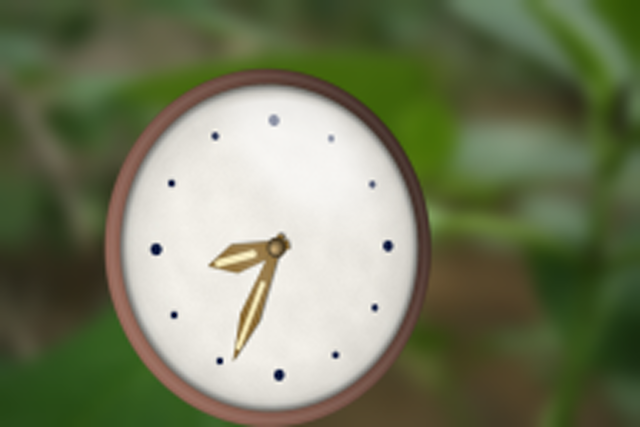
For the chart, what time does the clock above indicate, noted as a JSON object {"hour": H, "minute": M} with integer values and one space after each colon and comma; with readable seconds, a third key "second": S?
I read {"hour": 8, "minute": 34}
